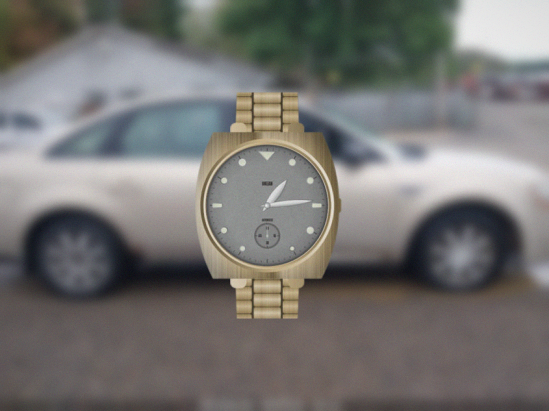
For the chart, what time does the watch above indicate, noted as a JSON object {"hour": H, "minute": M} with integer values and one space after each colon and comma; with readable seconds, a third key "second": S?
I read {"hour": 1, "minute": 14}
